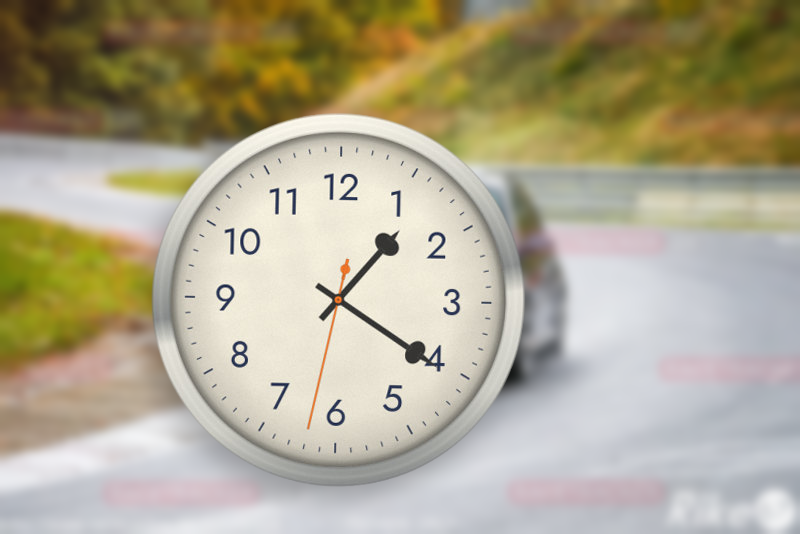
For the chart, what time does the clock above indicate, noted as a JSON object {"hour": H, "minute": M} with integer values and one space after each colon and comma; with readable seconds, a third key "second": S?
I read {"hour": 1, "minute": 20, "second": 32}
